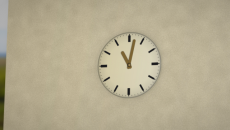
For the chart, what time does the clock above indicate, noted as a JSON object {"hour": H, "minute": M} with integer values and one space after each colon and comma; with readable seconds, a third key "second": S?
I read {"hour": 11, "minute": 2}
